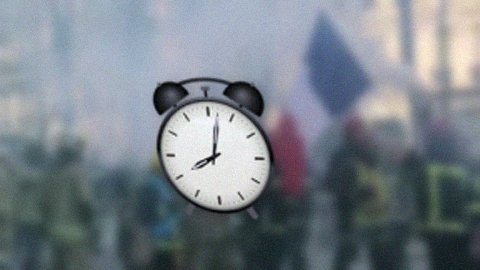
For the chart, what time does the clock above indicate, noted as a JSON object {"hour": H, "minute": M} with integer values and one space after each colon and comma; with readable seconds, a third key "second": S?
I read {"hour": 8, "minute": 2}
